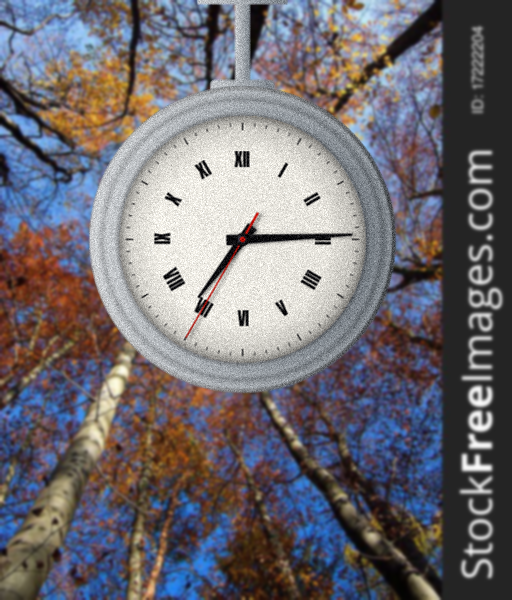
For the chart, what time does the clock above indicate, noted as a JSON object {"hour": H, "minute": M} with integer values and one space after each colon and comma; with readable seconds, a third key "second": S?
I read {"hour": 7, "minute": 14, "second": 35}
